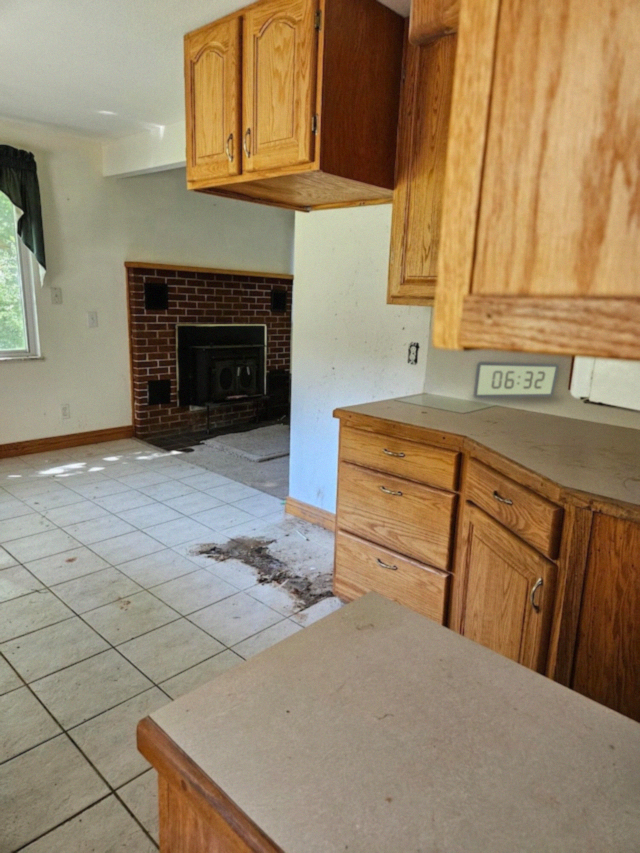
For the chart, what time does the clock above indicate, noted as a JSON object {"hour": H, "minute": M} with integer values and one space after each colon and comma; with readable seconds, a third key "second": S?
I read {"hour": 6, "minute": 32}
